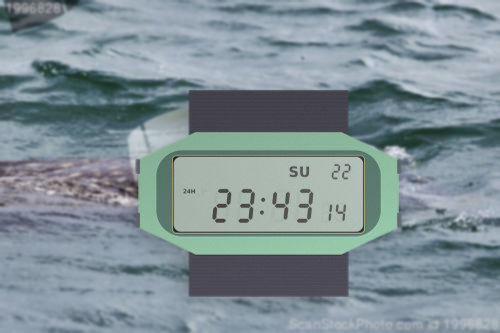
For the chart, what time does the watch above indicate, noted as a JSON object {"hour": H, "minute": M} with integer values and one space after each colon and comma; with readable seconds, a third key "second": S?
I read {"hour": 23, "minute": 43, "second": 14}
